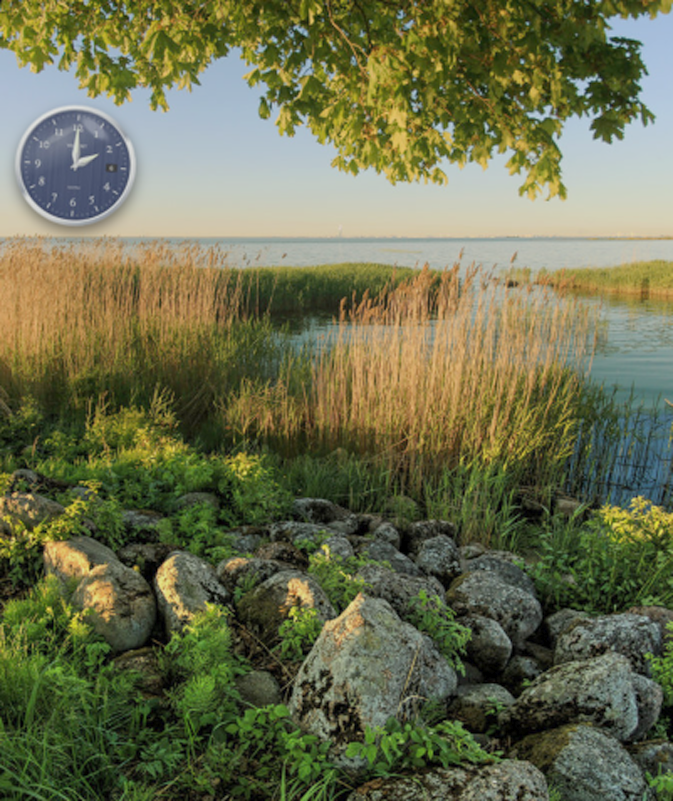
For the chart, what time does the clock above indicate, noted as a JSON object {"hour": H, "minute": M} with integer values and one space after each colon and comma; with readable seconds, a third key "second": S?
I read {"hour": 2, "minute": 0}
